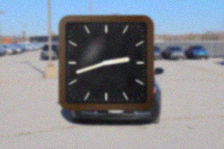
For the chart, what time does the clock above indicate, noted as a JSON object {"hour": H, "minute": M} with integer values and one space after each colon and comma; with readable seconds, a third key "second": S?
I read {"hour": 2, "minute": 42}
